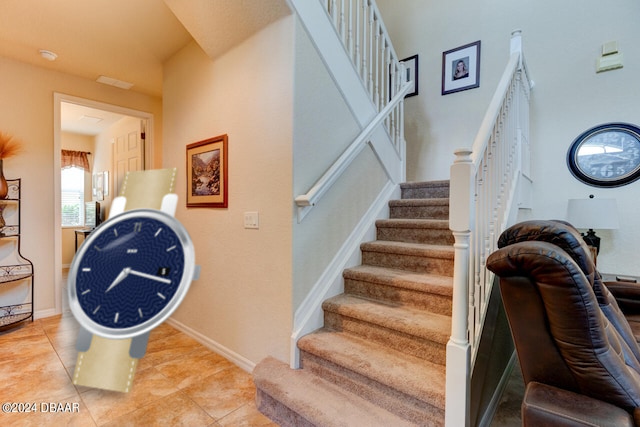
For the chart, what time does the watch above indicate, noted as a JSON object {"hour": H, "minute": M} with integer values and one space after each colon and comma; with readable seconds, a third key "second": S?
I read {"hour": 7, "minute": 17}
